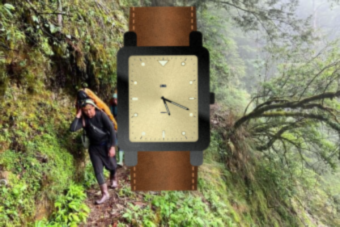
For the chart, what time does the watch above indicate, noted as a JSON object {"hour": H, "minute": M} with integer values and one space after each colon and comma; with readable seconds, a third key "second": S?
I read {"hour": 5, "minute": 19}
